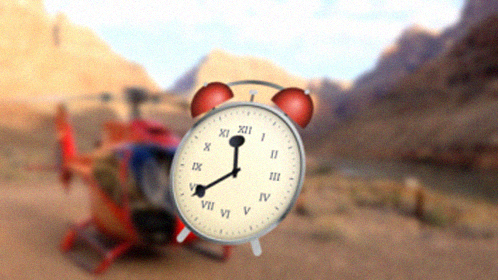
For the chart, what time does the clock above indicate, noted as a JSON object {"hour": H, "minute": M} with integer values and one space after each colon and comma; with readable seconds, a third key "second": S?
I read {"hour": 11, "minute": 39}
